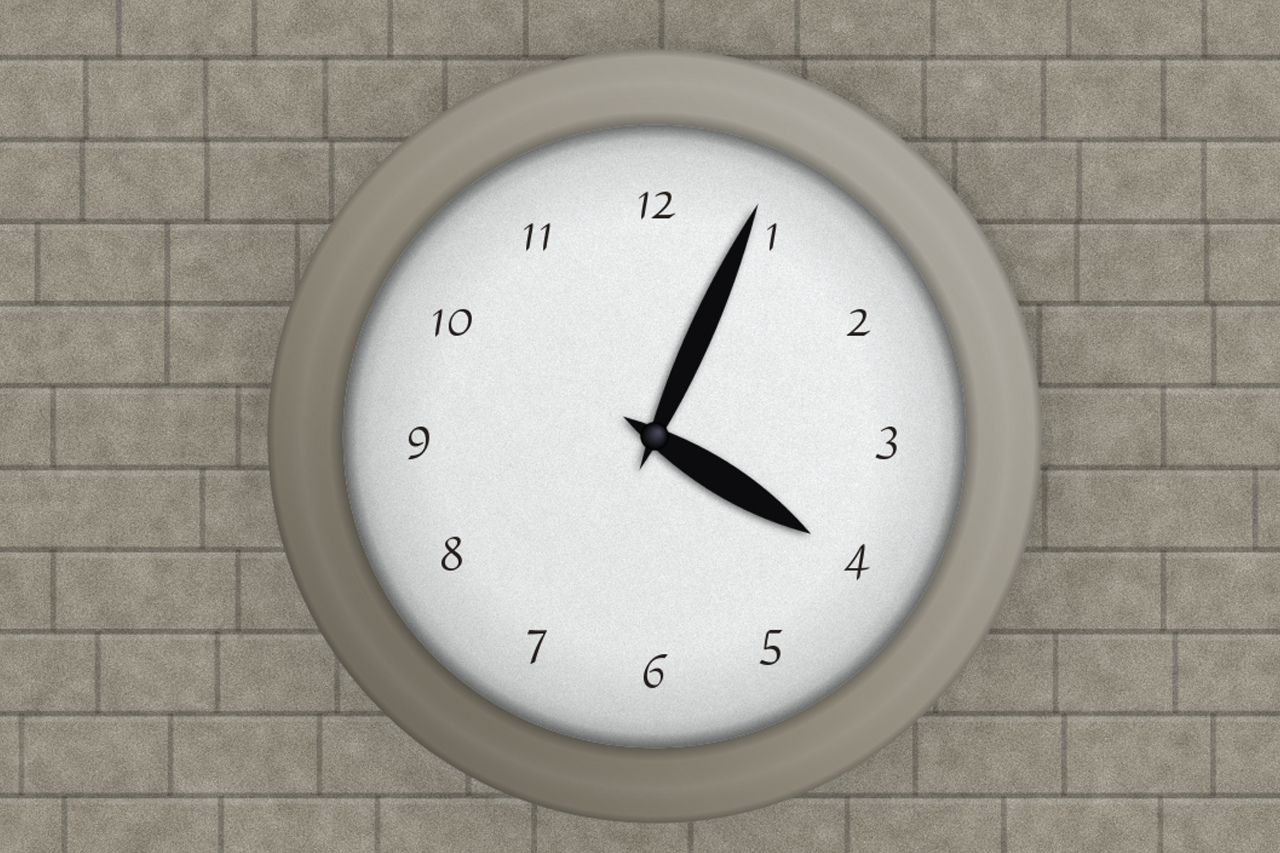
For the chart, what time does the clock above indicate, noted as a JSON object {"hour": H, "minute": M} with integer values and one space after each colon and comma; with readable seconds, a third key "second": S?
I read {"hour": 4, "minute": 4}
